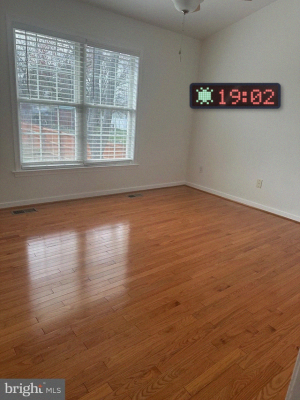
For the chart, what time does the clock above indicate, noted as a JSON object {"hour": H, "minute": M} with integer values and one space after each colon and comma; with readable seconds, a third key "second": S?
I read {"hour": 19, "minute": 2}
